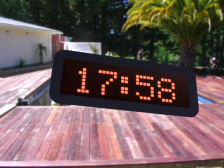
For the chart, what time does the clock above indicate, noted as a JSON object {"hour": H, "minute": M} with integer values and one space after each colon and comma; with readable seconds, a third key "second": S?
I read {"hour": 17, "minute": 58}
